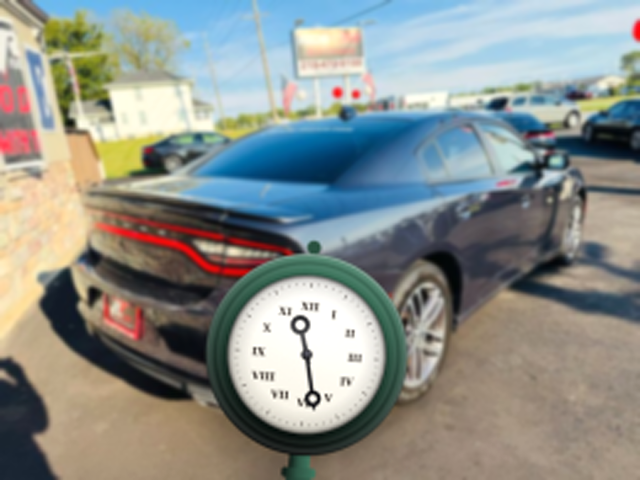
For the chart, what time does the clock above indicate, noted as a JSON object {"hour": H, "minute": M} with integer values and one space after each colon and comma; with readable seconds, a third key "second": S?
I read {"hour": 11, "minute": 28}
